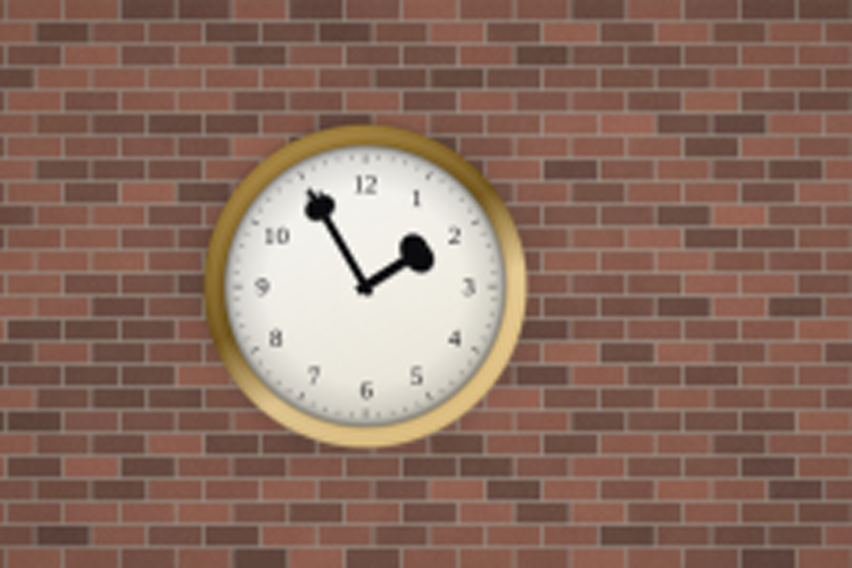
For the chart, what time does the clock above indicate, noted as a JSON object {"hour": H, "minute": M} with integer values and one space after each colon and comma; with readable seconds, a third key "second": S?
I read {"hour": 1, "minute": 55}
